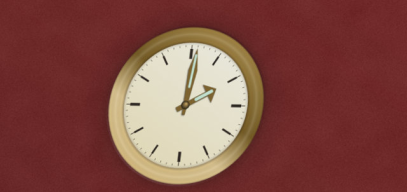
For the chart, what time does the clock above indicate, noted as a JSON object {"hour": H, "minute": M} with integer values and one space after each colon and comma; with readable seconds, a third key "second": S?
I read {"hour": 2, "minute": 1}
